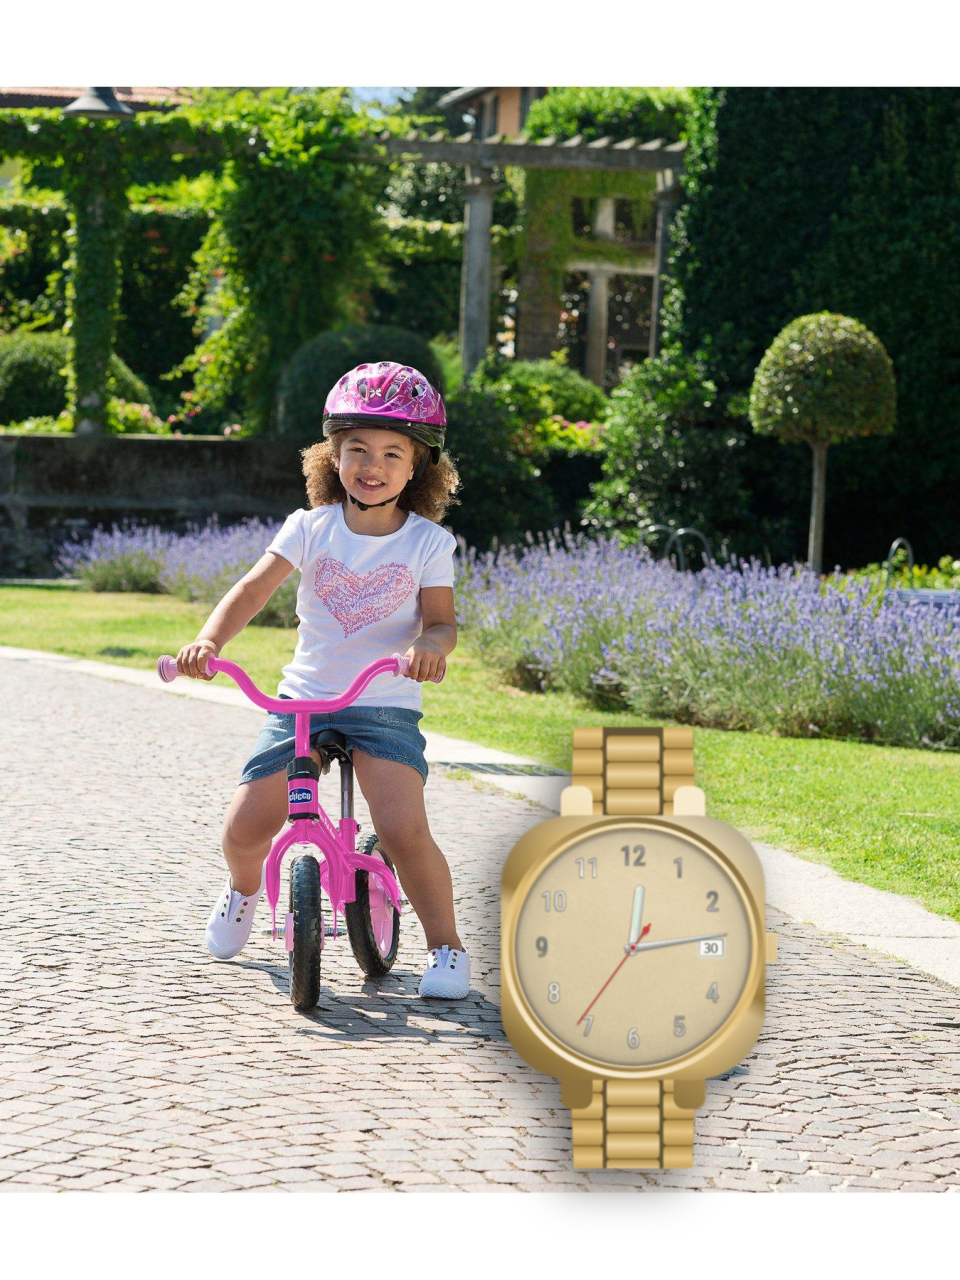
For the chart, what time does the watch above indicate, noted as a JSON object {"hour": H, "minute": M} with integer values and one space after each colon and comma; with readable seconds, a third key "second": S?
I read {"hour": 12, "minute": 13, "second": 36}
